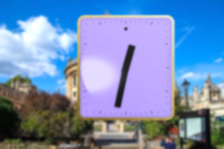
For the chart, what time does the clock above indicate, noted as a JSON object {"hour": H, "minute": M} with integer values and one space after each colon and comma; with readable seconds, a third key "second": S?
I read {"hour": 12, "minute": 32}
